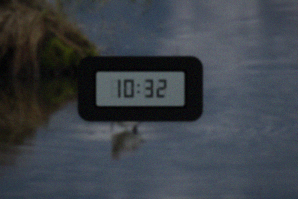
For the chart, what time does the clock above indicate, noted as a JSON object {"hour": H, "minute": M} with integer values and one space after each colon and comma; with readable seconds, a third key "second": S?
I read {"hour": 10, "minute": 32}
